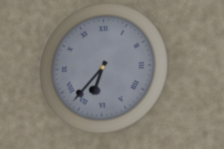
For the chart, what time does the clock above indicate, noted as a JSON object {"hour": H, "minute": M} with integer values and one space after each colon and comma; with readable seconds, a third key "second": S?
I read {"hour": 6, "minute": 37}
